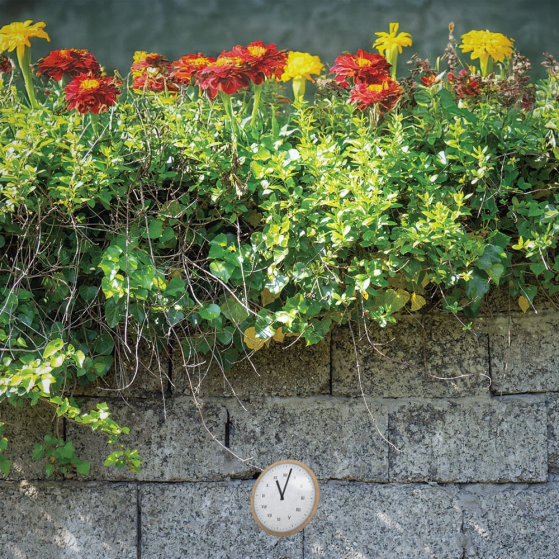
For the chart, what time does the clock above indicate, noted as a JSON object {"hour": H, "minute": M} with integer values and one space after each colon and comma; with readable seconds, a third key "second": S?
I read {"hour": 11, "minute": 2}
